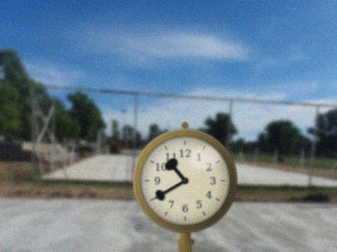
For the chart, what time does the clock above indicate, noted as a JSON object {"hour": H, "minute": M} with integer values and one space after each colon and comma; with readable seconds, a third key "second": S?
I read {"hour": 10, "minute": 40}
